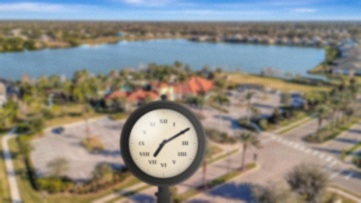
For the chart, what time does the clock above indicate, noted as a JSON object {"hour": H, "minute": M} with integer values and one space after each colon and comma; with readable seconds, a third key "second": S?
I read {"hour": 7, "minute": 10}
